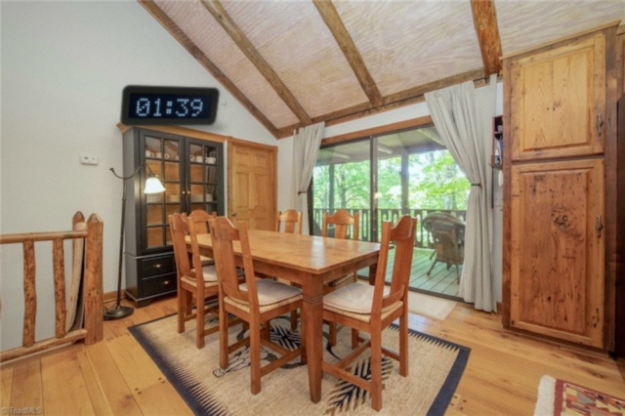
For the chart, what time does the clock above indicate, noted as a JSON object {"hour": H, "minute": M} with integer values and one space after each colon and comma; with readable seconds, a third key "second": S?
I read {"hour": 1, "minute": 39}
